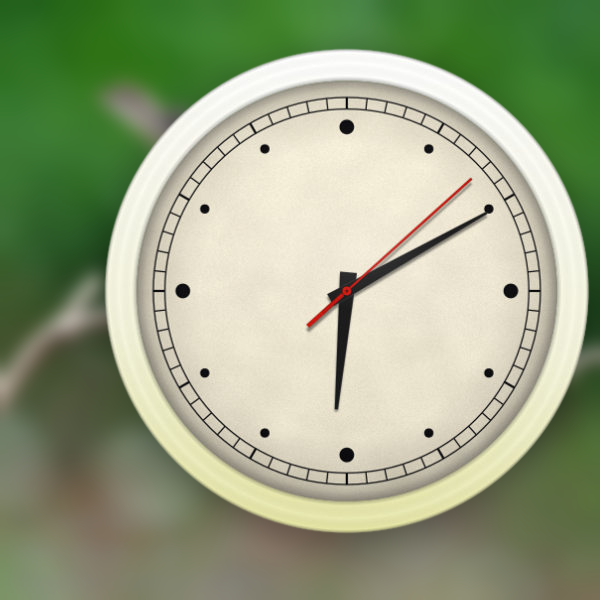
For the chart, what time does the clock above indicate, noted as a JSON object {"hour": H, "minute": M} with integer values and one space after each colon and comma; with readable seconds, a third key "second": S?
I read {"hour": 6, "minute": 10, "second": 8}
